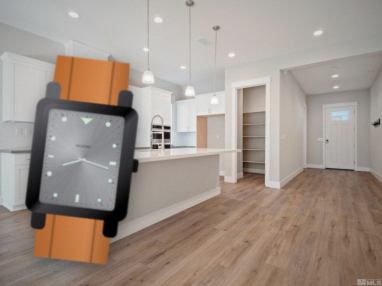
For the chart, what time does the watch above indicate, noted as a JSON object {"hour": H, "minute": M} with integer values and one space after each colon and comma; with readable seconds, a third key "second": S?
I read {"hour": 8, "minute": 17}
